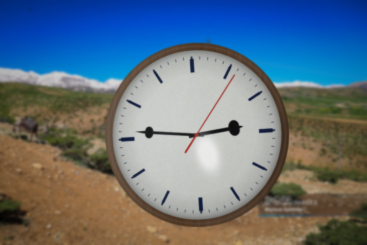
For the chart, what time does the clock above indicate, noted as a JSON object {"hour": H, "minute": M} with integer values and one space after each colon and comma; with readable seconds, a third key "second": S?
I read {"hour": 2, "minute": 46, "second": 6}
